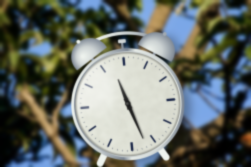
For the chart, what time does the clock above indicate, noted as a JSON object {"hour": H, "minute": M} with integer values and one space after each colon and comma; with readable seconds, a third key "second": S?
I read {"hour": 11, "minute": 27}
